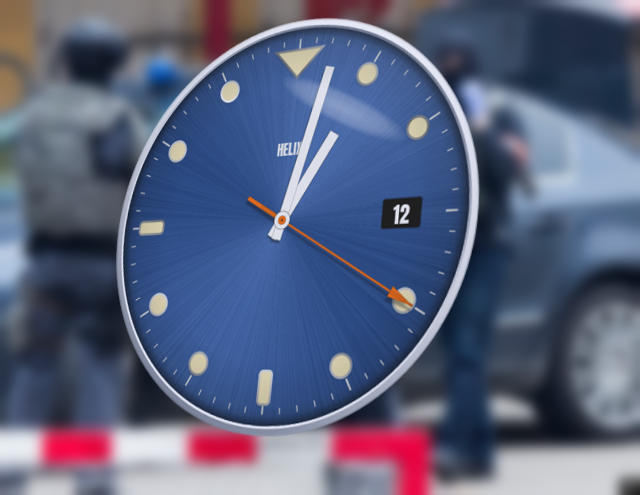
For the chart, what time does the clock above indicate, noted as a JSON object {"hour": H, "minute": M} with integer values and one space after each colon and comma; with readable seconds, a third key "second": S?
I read {"hour": 1, "minute": 2, "second": 20}
